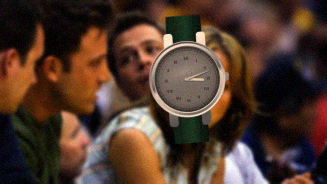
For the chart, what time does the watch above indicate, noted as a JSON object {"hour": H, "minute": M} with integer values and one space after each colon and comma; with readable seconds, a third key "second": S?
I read {"hour": 3, "minute": 12}
